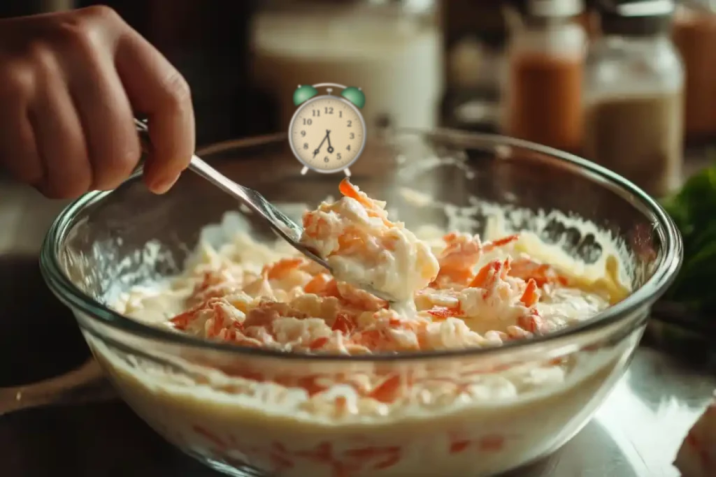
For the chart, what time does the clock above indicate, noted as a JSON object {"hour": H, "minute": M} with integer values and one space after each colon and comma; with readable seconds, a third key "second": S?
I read {"hour": 5, "minute": 35}
